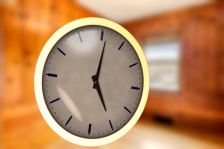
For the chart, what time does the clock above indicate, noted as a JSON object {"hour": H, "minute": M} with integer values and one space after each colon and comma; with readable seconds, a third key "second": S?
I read {"hour": 5, "minute": 1}
